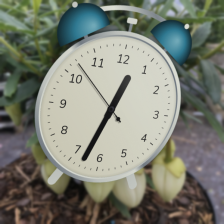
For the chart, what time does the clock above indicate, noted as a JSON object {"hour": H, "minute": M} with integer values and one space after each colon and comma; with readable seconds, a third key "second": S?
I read {"hour": 12, "minute": 32, "second": 52}
